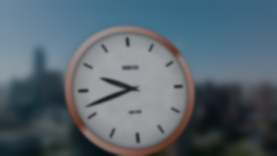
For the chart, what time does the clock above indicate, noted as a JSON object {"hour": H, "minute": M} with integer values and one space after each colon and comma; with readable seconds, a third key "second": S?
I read {"hour": 9, "minute": 42}
